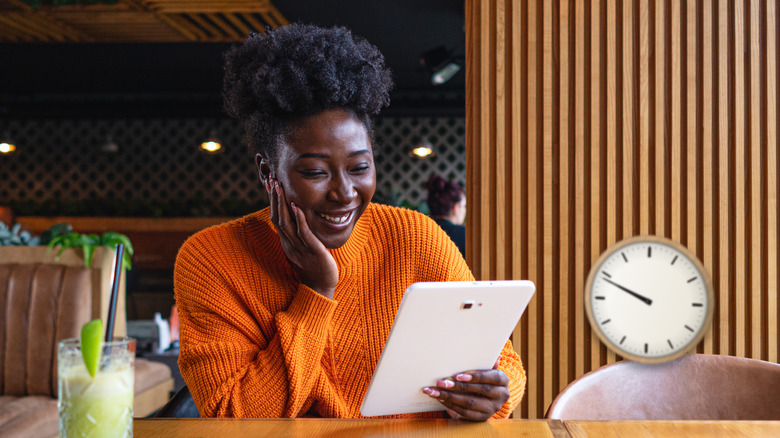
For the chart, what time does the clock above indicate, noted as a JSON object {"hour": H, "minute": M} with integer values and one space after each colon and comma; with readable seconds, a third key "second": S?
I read {"hour": 9, "minute": 49}
